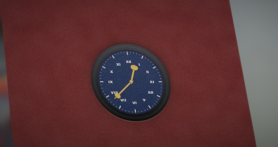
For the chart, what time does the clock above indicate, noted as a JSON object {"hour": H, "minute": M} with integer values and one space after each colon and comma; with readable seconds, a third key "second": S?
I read {"hour": 12, "minute": 38}
